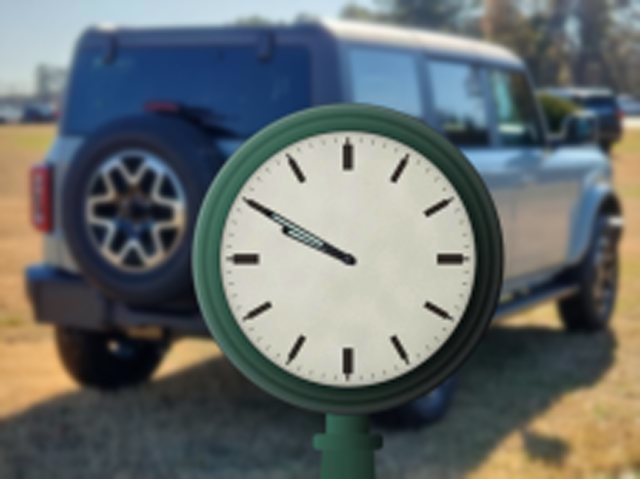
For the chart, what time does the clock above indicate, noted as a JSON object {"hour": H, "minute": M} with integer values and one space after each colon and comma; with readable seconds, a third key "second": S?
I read {"hour": 9, "minute": 50}
